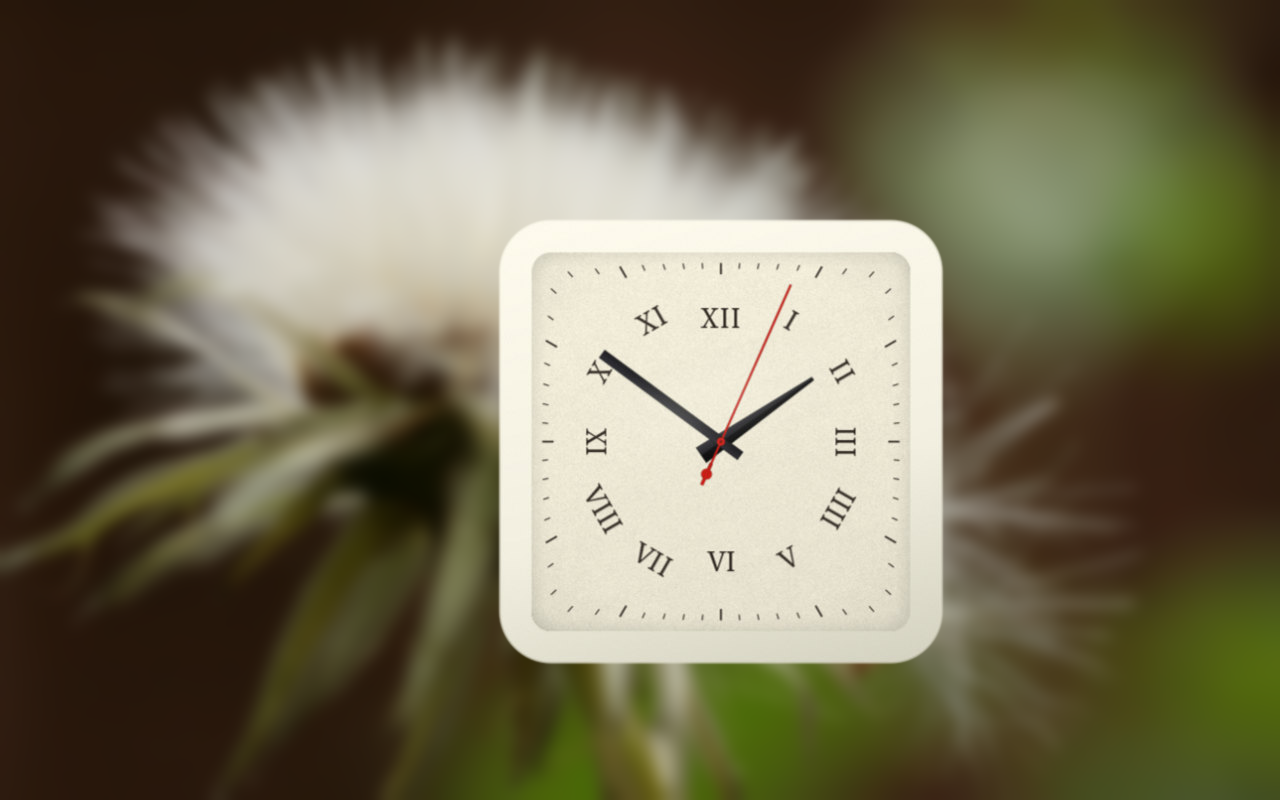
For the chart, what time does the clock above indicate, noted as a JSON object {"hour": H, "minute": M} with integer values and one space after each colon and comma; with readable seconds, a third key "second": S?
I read {"hour": 1, "minute": 51, "second": 4}
